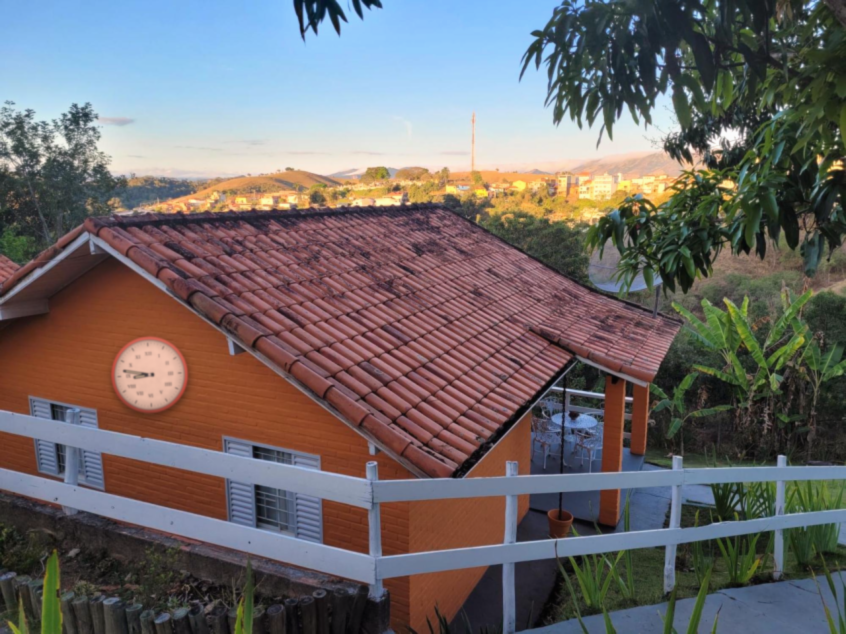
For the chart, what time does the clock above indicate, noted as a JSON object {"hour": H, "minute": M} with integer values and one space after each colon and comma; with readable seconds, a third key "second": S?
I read {"hour": 8, "minute": 47}
